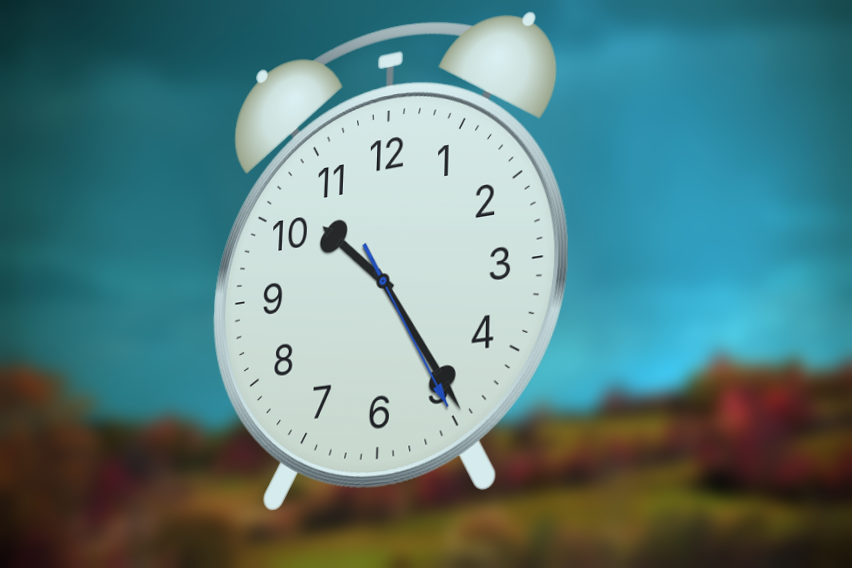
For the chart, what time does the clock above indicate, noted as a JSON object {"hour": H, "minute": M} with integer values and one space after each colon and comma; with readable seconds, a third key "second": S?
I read {"hour": 10, "minute": 24, "second": 25}
